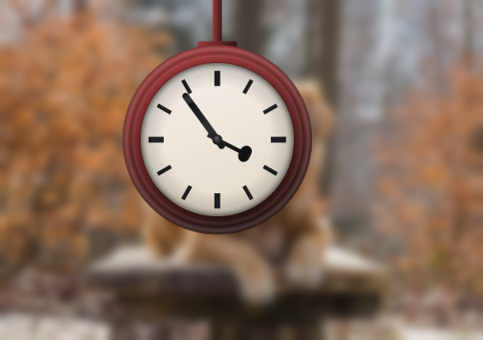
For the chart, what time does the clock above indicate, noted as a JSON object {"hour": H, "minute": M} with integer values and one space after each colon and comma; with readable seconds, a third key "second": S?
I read {"hour": 3, "minute": 54}
